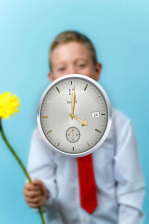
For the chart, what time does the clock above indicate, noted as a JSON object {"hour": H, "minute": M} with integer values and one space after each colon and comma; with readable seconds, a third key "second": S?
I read {"hour": 4, "minute": 1}
